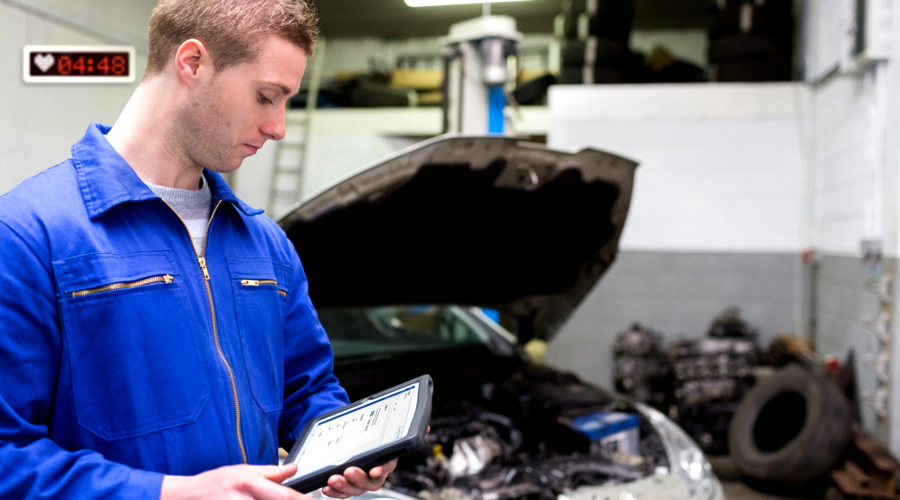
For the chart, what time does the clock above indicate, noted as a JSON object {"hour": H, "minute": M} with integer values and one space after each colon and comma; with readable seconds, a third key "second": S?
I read {"hour": 4, "minute": 48}
